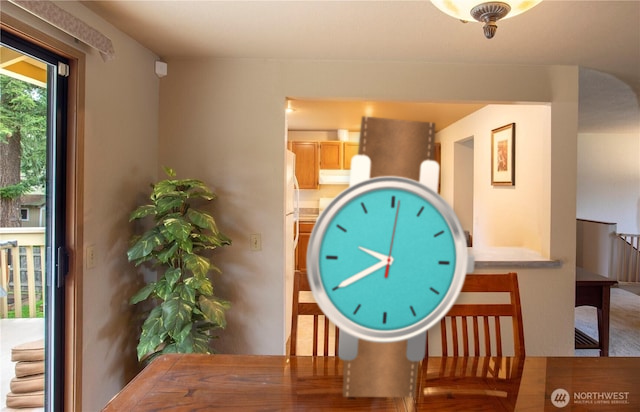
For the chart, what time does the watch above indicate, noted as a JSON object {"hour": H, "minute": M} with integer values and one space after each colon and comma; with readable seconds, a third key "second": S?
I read {"hour": 9, "minute": 40, "second": 1}
